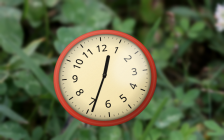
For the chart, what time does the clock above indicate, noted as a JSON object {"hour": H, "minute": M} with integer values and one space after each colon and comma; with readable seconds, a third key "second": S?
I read {"hour": 12, "minute": 34}
